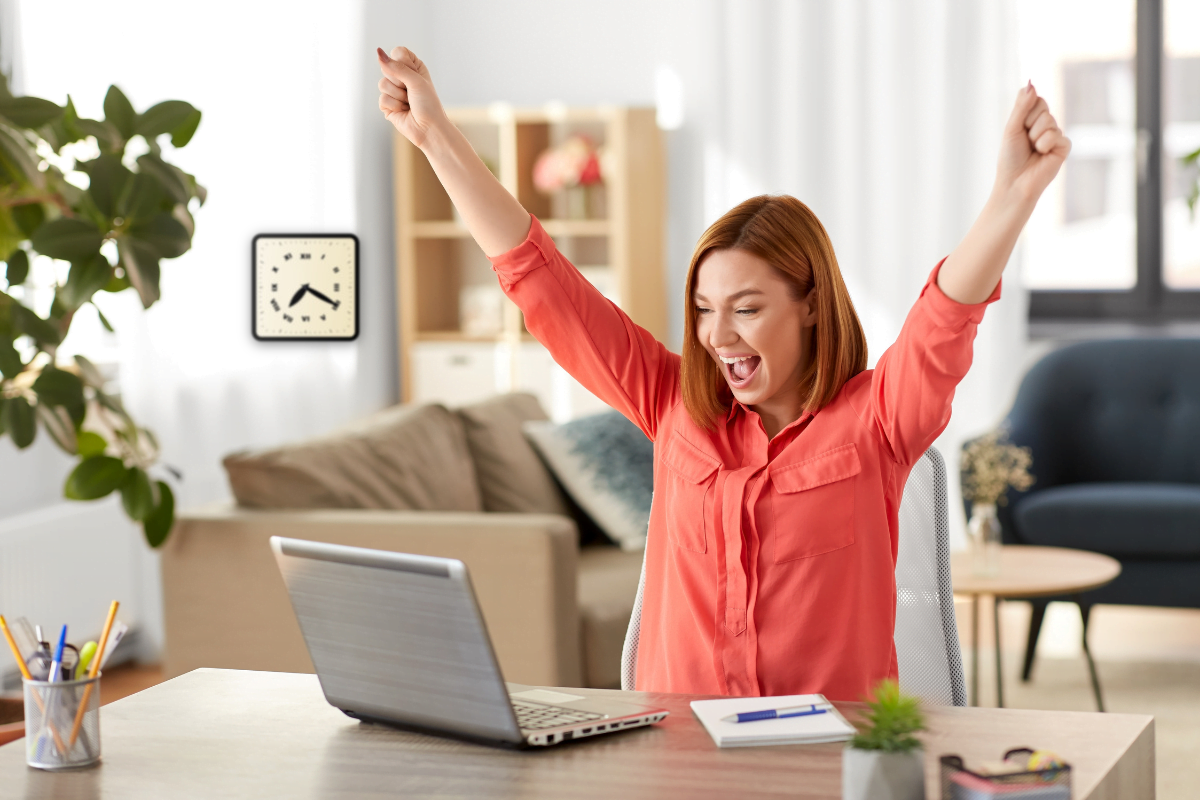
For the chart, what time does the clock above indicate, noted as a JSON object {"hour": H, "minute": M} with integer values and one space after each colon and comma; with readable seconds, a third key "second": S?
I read {"hour": 7, "minute": 20}
